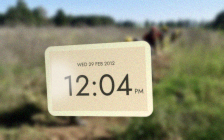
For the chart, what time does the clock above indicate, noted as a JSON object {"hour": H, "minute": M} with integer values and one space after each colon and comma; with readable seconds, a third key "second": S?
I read {"hour": 12, "minute": 4}
